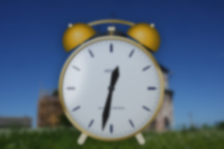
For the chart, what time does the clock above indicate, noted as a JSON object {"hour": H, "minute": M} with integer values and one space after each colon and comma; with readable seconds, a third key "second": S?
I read {"hour": 12, "minute": 32}
